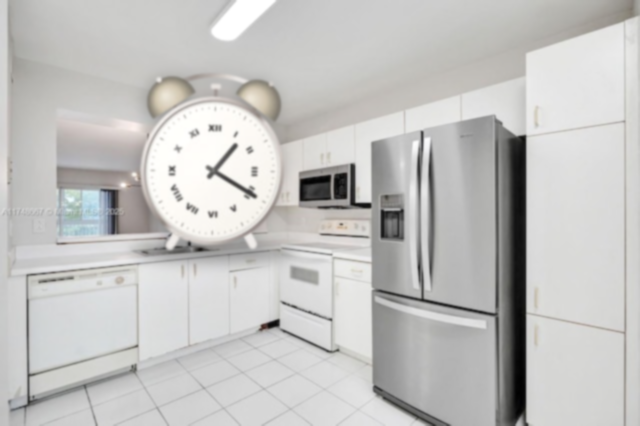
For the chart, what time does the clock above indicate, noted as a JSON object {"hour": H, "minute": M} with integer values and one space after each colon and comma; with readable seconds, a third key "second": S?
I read {"hour": 1, "minute": 20}
